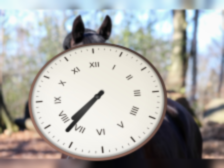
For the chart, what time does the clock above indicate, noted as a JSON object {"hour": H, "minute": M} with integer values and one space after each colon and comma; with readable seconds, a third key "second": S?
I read {"hour": 7, "minute": 37}
